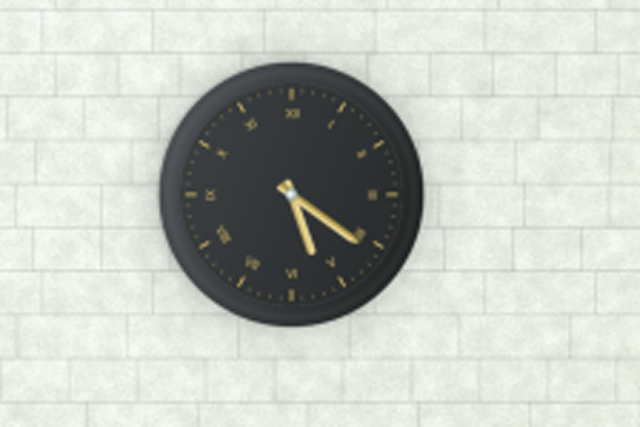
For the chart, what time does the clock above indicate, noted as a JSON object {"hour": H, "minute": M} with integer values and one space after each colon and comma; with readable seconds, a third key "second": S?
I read {"hour": 5, "minute": 21}
